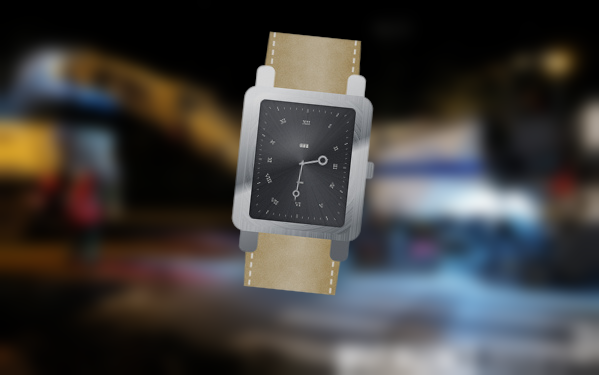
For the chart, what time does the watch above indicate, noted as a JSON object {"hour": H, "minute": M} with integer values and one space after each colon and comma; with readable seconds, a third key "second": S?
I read {"hour": 2, "minute": 31}
